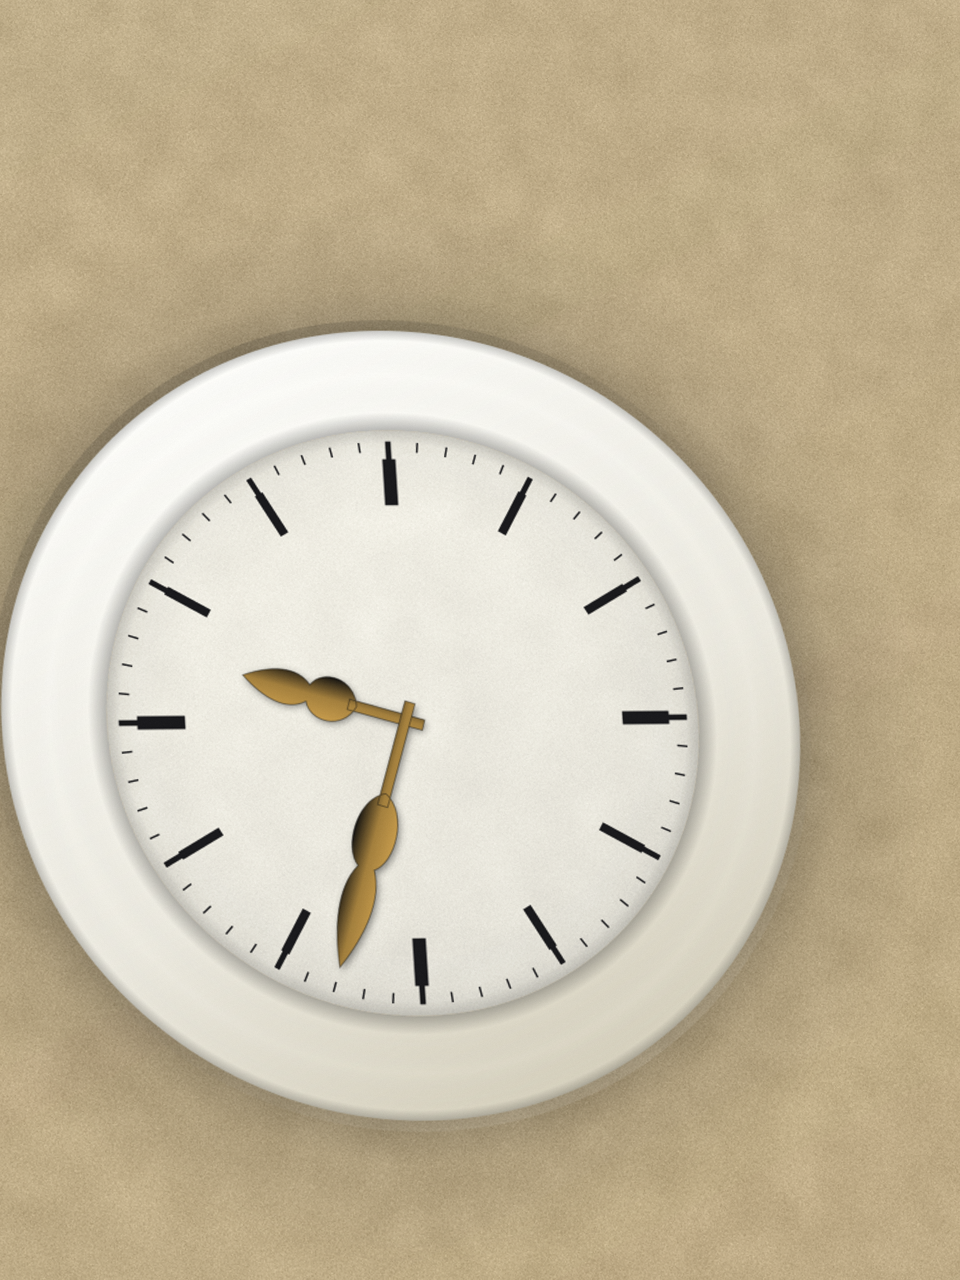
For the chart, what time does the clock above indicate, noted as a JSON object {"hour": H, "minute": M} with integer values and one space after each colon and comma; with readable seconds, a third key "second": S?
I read {"hour": 9, "minute": 33}
